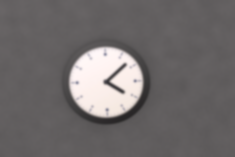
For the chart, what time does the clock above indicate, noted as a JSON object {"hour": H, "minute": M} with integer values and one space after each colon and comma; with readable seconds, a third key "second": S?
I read {"hour": 4, "minute": 8}
